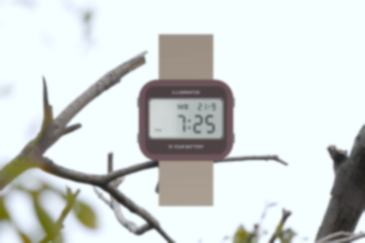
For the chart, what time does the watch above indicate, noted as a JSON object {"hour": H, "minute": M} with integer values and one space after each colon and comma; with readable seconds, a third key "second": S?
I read {"hour": 7, "minute": 25}
